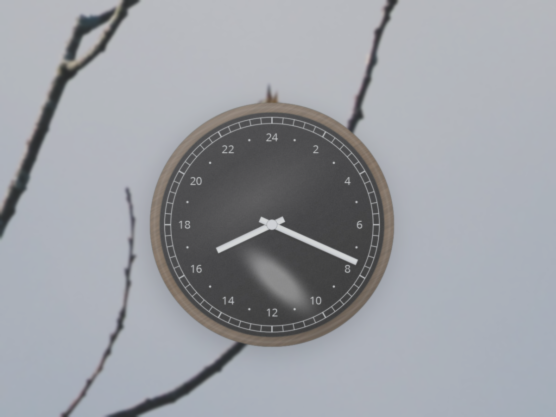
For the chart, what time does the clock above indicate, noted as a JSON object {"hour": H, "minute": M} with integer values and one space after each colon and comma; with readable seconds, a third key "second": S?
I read {"hour": 16, "minute": 19}
